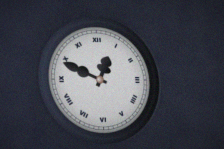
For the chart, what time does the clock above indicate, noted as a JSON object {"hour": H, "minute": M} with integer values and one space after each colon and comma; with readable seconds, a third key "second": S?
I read {"hour": 12, "minute": 49}
